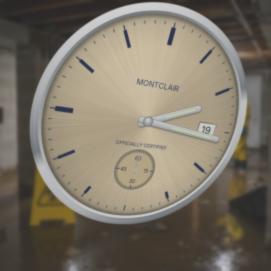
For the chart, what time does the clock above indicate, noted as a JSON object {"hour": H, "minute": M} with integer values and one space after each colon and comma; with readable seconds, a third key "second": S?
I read {"hour": 2, "minute": 16}
